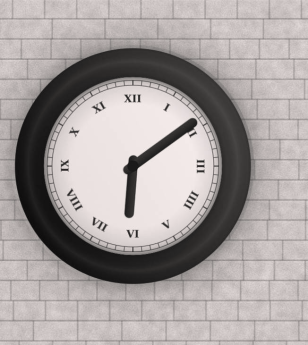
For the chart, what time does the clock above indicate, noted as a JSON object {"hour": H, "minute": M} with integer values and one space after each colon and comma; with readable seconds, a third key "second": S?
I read {"hour": 6, "minute": 9}
